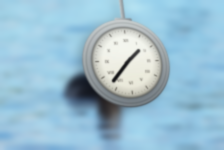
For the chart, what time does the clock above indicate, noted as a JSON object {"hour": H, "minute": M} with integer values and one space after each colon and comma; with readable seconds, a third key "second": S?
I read {"hour": 1, "minute": 37}
